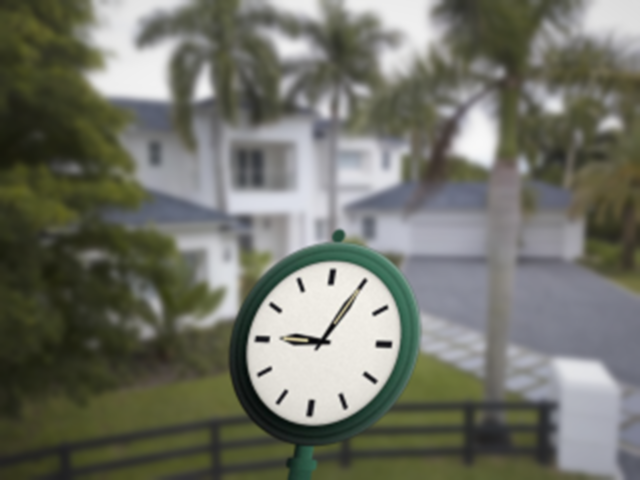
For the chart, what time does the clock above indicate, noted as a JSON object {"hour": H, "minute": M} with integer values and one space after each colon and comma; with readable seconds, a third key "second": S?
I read {"hour": 9, "minute": 5}
